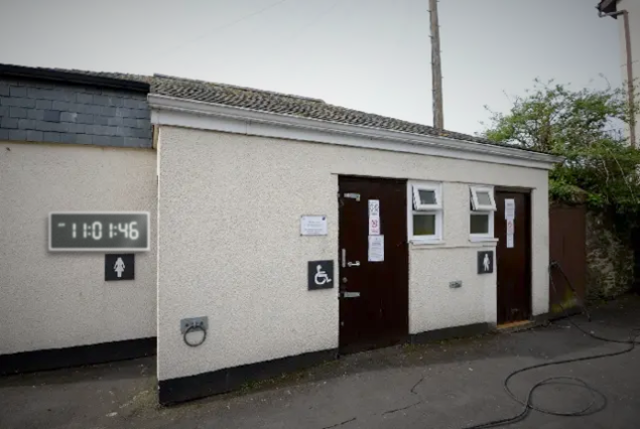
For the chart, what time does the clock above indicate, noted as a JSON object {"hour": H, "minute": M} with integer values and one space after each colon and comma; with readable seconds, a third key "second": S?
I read {"hour": 11, "minute": 1, "second": 46}
